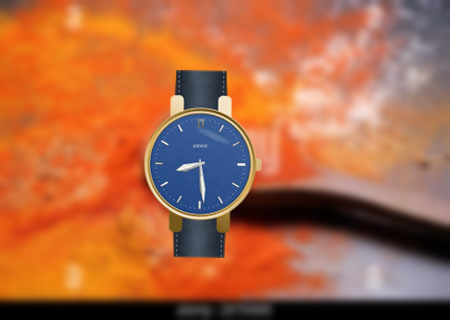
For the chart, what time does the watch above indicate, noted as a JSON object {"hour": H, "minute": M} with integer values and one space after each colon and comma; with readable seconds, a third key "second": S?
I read {"hour": 8, "minute": 29}
